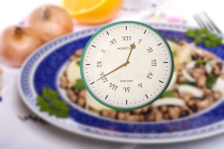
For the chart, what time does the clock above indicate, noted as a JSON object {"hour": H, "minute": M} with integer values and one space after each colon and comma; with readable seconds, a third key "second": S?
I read {"hour": 12, "minute": 40}
